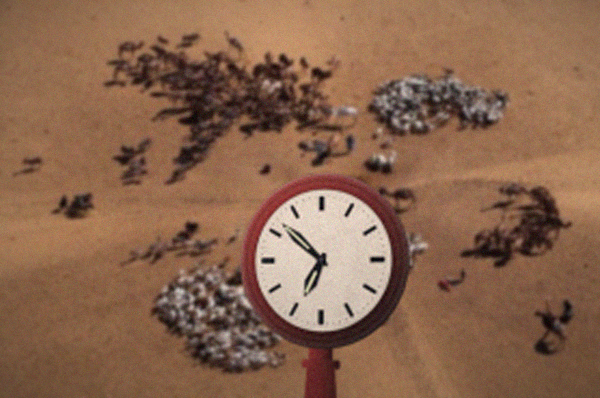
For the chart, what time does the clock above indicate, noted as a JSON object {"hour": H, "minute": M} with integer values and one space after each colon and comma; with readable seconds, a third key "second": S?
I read {"hour": 6, "minute": 52}
